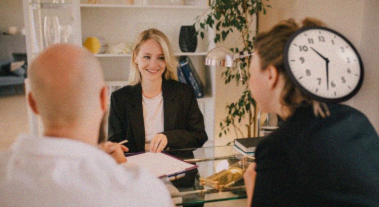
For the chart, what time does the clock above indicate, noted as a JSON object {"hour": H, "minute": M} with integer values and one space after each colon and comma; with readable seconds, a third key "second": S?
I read {"hour": 10, "minute": 32}
